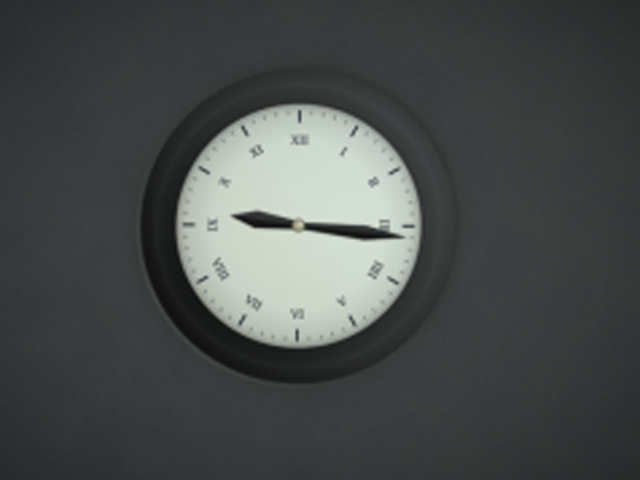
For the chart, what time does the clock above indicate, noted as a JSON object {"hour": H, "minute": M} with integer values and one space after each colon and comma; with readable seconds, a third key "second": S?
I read {"hour": 9, "minute": 16}
